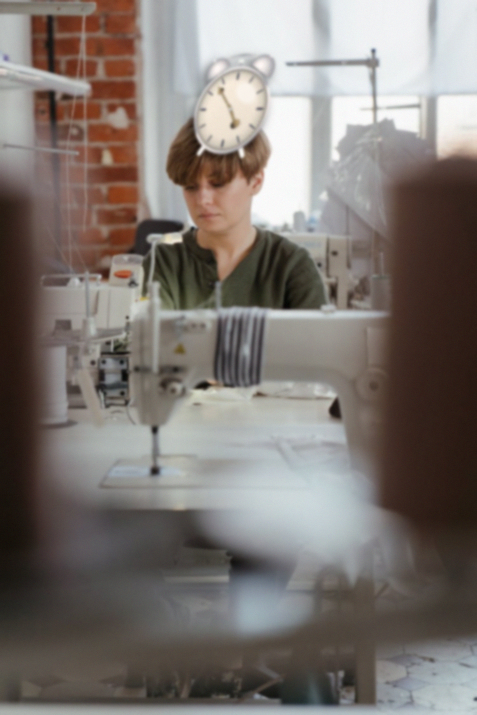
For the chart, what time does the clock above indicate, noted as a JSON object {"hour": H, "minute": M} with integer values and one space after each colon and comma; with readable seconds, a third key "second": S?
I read {"hour": 4, "minute": 53}
